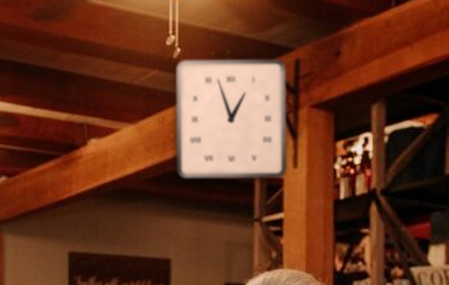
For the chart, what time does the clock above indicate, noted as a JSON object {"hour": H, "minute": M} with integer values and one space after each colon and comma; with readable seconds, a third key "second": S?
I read {"hour": 12, "minute": 57}
